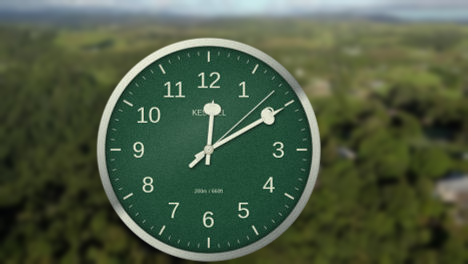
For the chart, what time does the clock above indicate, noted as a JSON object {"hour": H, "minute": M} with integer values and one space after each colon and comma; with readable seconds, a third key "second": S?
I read {"hour": 12, "minute": 10, "second": 8}
